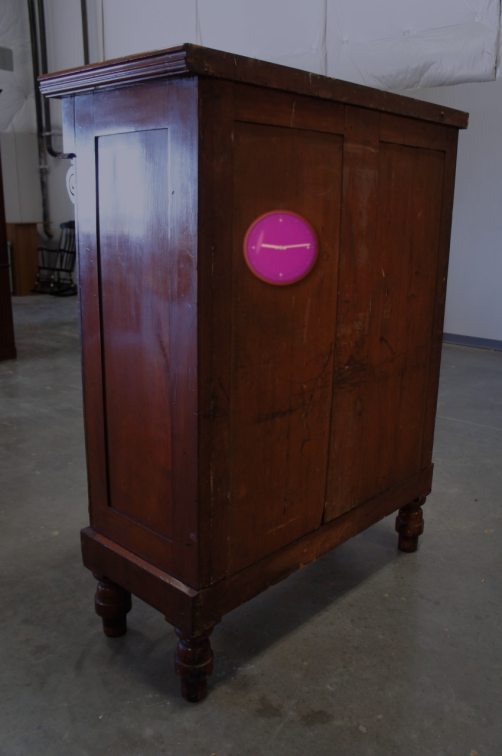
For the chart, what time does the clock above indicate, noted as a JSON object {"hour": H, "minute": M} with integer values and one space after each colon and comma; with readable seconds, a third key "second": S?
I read {"hour": 9, "minute": 14}
